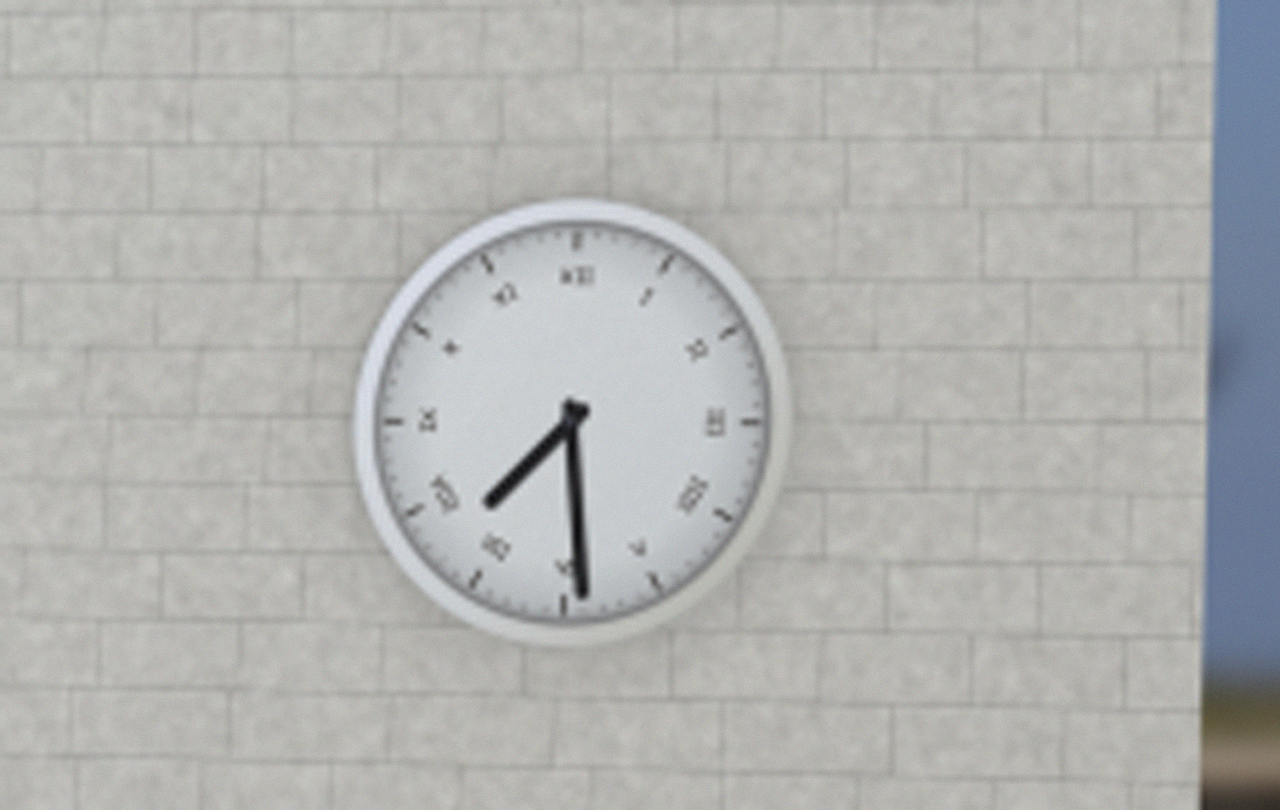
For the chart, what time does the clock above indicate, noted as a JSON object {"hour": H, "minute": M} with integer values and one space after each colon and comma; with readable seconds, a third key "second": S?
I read {"hour": 7, "minute": 29}
